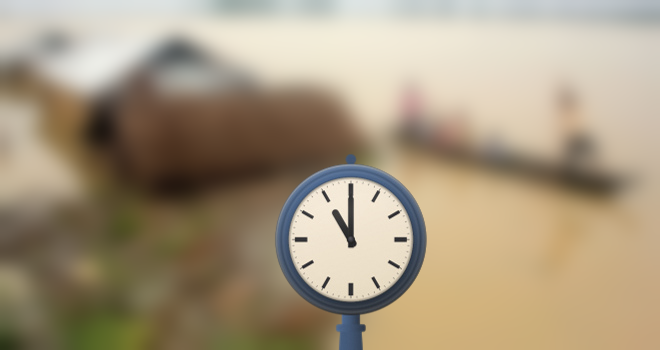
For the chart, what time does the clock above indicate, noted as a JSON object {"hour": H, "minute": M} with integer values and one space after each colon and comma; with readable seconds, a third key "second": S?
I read {"hour": 11, "minute": 0}
